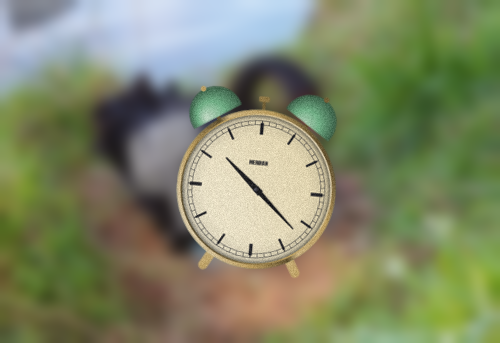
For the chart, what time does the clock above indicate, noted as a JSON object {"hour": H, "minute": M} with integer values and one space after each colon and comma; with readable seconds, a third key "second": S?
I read {"hour": 10, "minute": 22}
